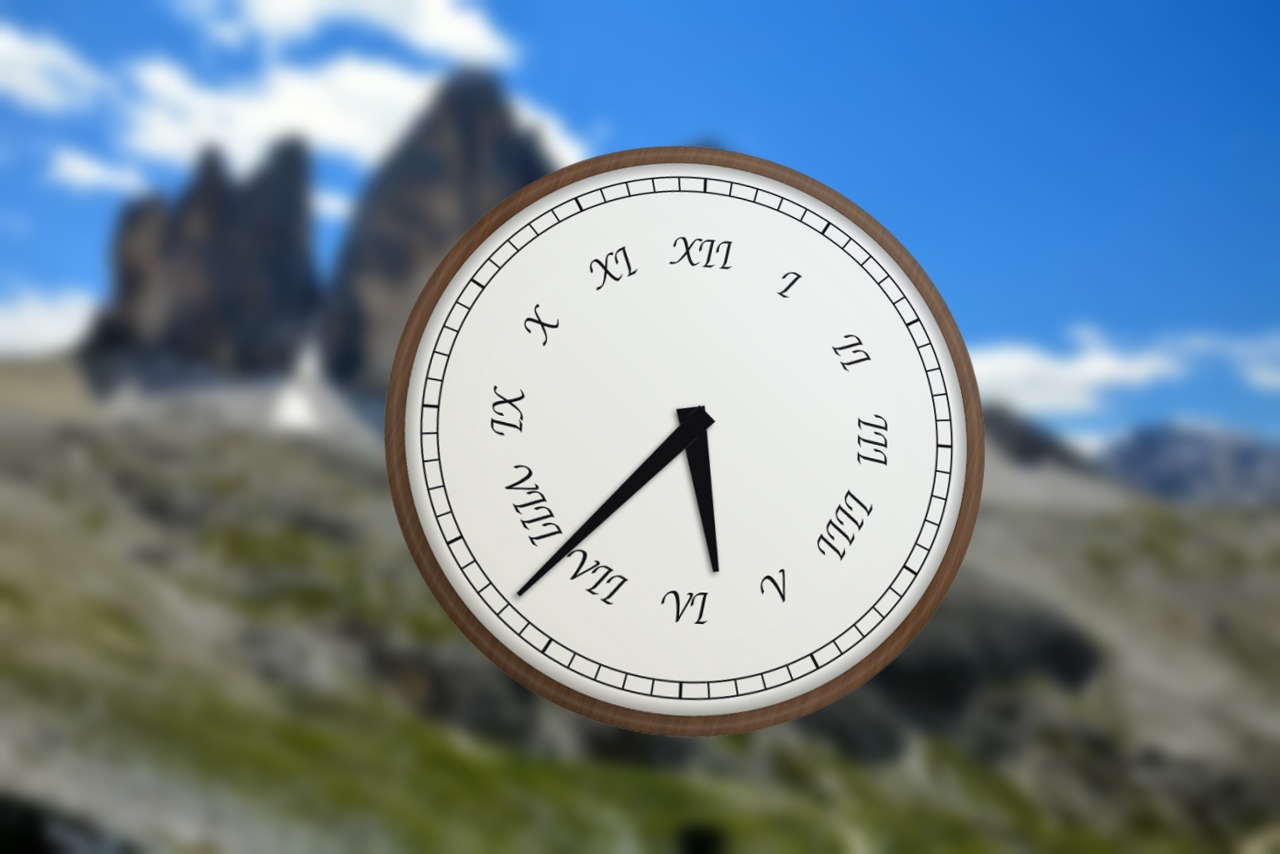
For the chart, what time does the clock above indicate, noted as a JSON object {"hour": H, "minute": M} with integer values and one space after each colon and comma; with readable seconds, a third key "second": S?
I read {"hour": 5, "minute": 37}
